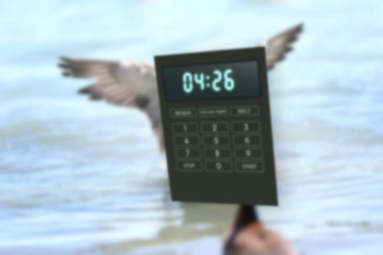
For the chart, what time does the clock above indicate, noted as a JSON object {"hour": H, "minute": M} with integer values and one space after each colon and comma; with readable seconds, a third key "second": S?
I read {"hour": 4, "minute": 26}
